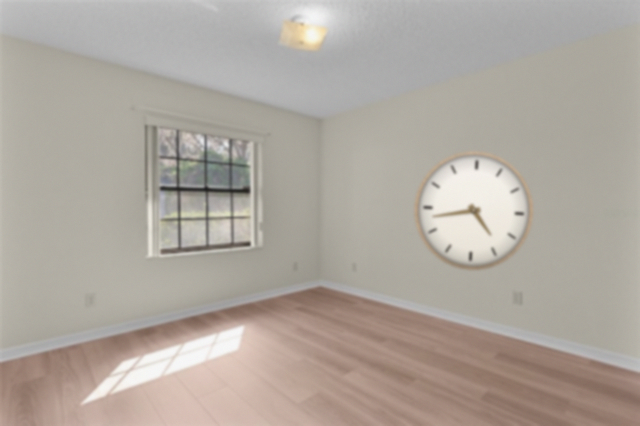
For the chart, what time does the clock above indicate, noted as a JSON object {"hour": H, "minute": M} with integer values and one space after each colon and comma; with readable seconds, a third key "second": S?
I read {"hour": 4, "minute": 43}
